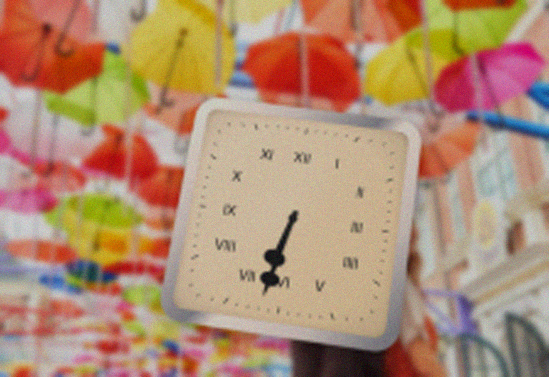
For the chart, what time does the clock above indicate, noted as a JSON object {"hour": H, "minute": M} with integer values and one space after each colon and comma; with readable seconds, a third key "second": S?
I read {"hour": 6, "minute": 32}
